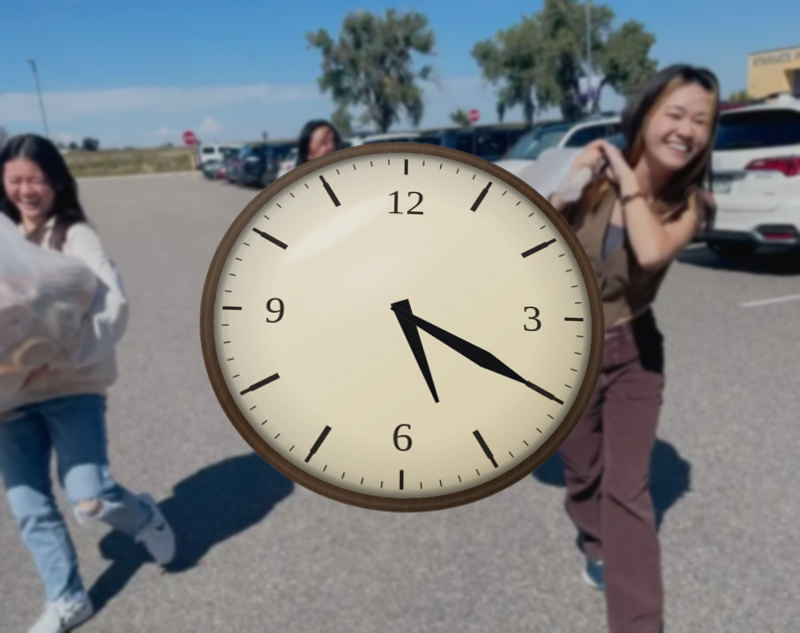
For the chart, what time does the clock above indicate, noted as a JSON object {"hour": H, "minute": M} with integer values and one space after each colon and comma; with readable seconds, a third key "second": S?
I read {"hour": 5, "minute": 20}
